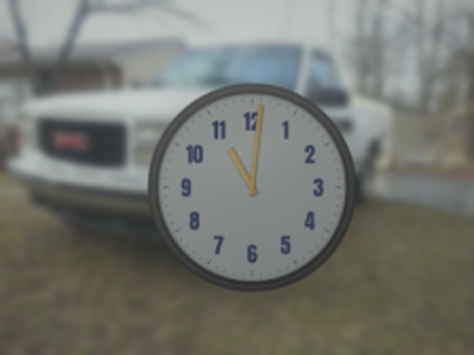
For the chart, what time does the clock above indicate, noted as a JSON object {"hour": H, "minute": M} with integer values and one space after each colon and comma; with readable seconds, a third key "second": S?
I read {"hour": 11, "minute": 1}
